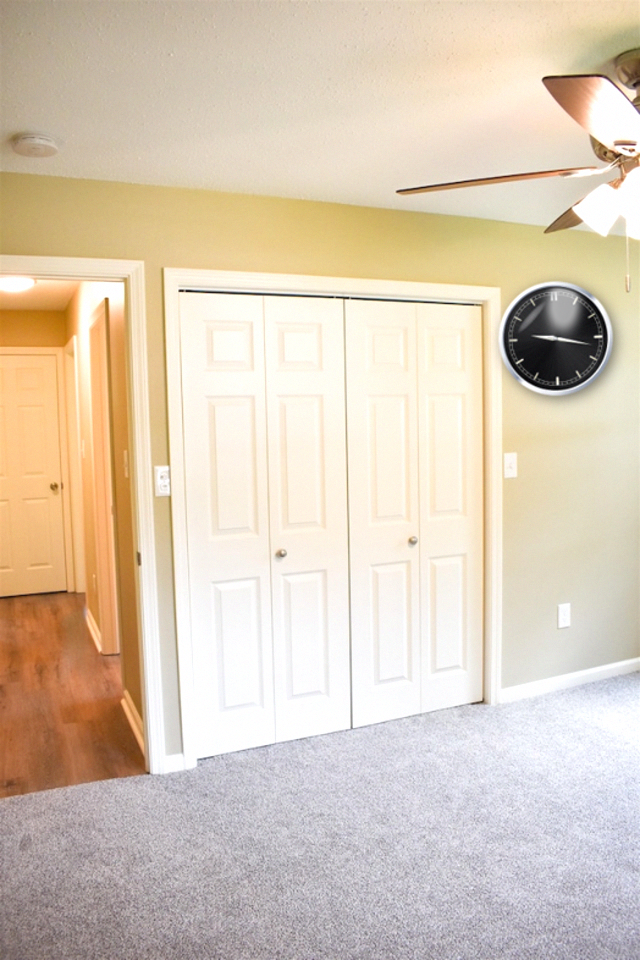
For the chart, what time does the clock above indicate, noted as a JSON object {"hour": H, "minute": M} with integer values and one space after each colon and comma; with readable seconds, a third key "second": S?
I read {"hour": 9, "minute": 17}
